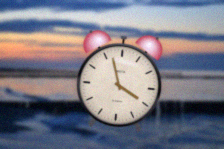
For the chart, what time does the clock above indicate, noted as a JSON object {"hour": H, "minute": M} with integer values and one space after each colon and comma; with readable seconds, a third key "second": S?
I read {"hour": 3, "minute": 57}
